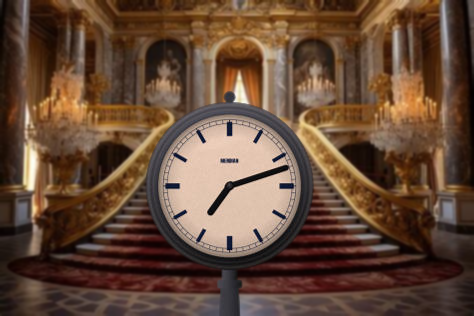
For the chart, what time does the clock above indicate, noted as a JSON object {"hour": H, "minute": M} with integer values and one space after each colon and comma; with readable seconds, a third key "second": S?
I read {"hour": 7, "minute": 12}
